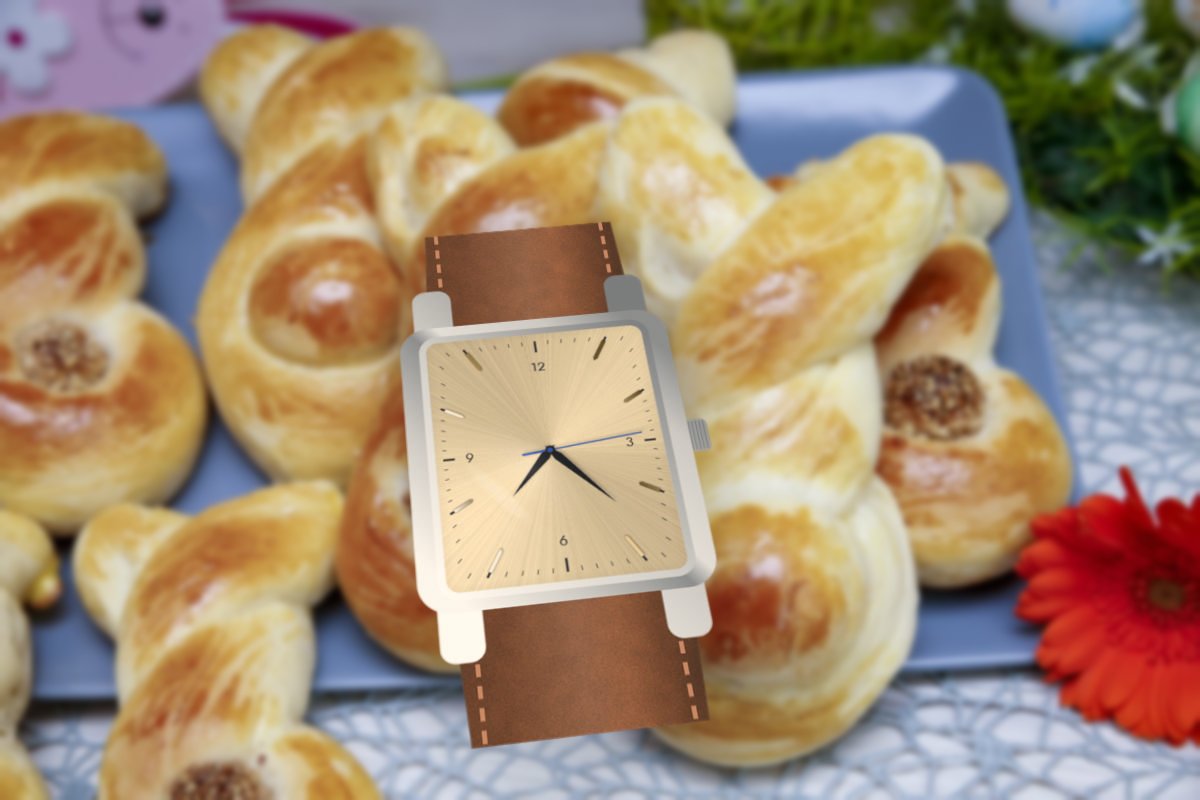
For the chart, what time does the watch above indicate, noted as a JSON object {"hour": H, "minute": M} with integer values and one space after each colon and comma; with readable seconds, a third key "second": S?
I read {"hour": 7, "minute": 23, "second": 14}
